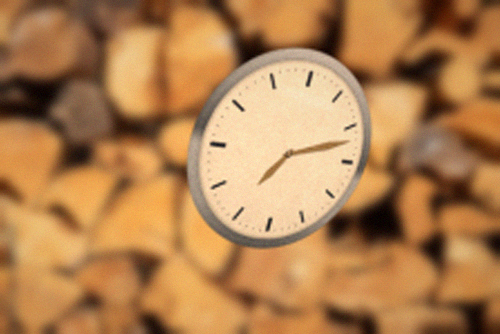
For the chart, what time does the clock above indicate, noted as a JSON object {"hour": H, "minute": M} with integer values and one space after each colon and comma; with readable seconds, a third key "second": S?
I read {"hour": 7, "minute": 12}
